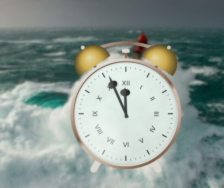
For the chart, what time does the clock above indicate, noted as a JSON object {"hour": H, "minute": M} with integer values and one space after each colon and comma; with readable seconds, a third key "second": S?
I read {"hour": 11, "minute": 56}
